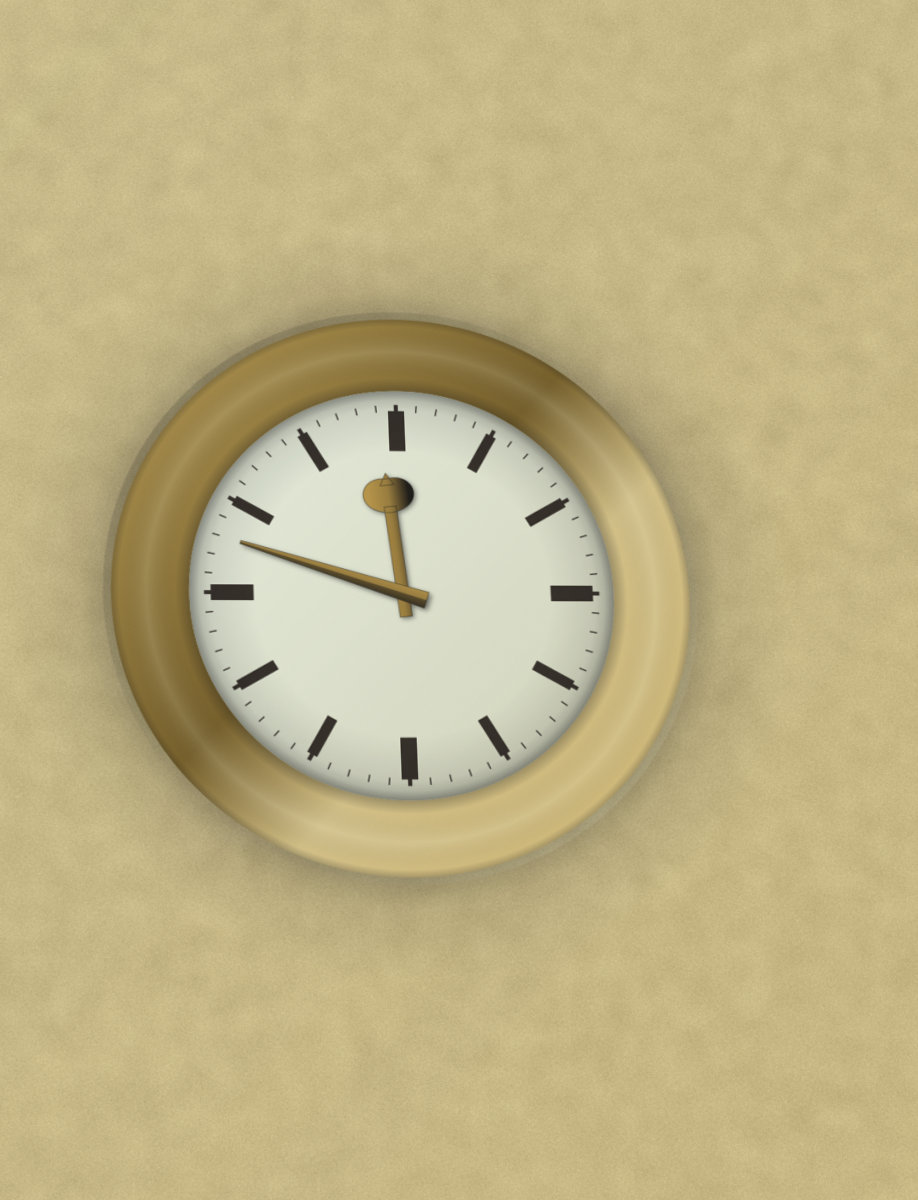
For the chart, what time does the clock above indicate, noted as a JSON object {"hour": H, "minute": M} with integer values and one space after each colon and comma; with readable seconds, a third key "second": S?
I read {"hour": 11, "minute": 48}
